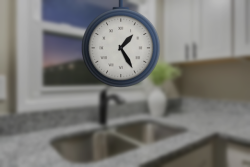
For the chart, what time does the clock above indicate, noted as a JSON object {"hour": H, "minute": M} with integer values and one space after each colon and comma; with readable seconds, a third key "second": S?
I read {"hour": 1, "minute": 25}
